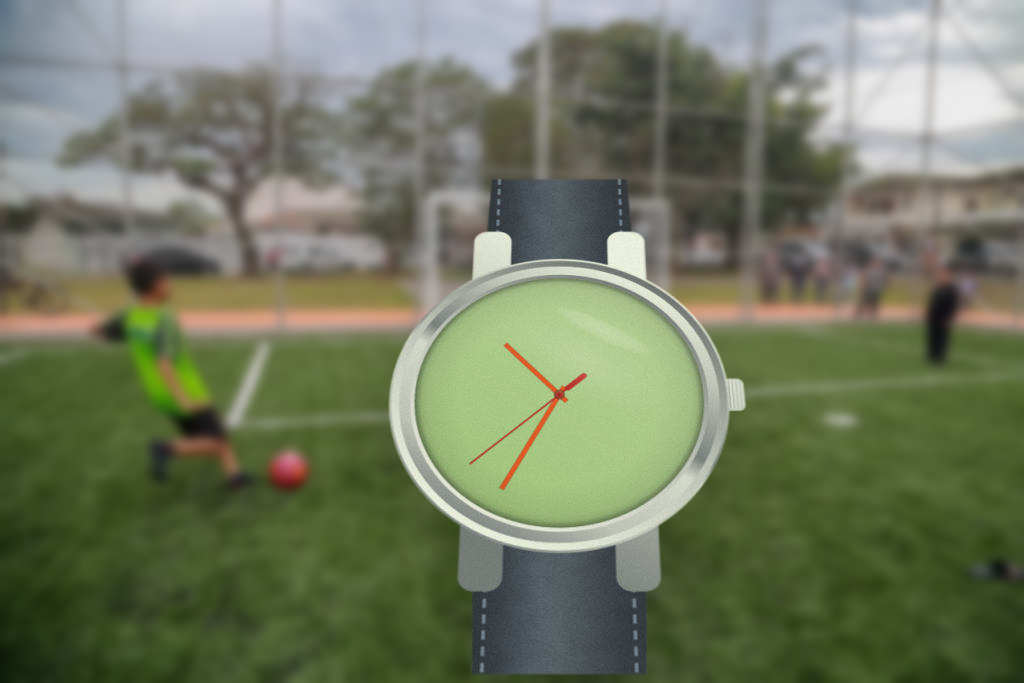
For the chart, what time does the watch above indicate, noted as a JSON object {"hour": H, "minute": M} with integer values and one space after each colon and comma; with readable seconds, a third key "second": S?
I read {"hour": 10, "minute": 34, "second": 38}
